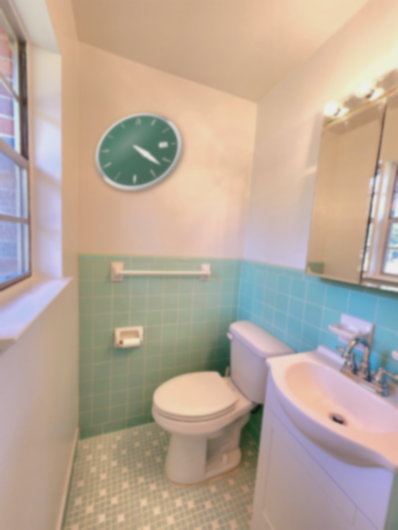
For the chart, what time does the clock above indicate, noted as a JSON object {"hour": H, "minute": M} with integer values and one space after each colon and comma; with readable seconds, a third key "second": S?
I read {"hour": 4, "minute": 22}
